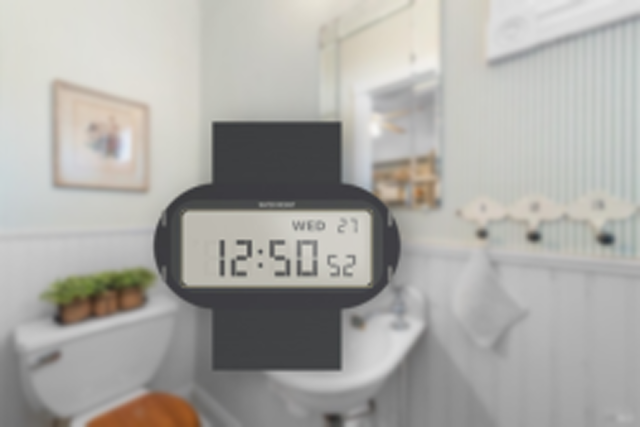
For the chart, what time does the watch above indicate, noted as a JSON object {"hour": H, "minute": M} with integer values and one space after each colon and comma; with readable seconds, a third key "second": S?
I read {"hour": 12, "minute": 50, "second": 52}
